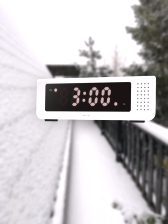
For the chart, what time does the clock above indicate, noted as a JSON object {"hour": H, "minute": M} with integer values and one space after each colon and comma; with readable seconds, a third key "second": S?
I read {"hour": 3, "minute": 0}
